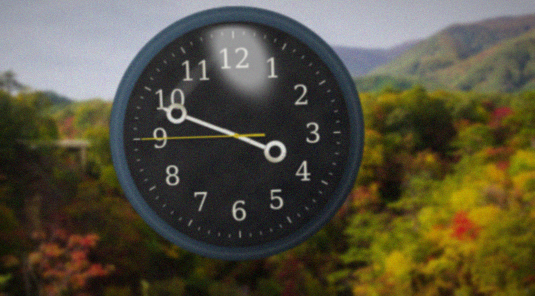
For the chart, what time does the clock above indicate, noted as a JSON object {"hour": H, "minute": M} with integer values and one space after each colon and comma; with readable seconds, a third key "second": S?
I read {"hour": 3, "minute": 48, "second": 45}
